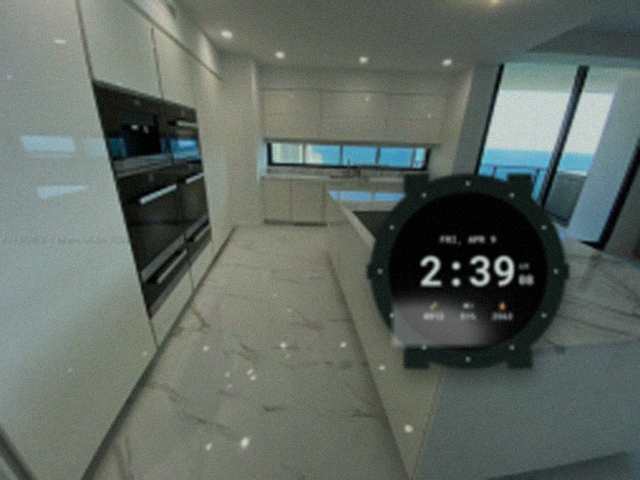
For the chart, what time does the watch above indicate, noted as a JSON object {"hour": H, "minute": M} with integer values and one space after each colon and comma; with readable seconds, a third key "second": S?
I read {"hour": 2, "minute": 39}
